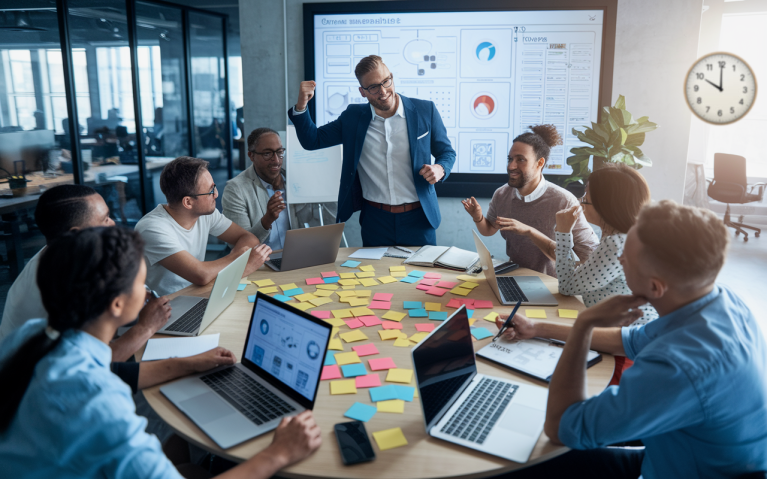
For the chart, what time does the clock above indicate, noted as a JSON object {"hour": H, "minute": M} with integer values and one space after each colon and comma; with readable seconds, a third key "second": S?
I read {"hour": 10, "minute": 0}
